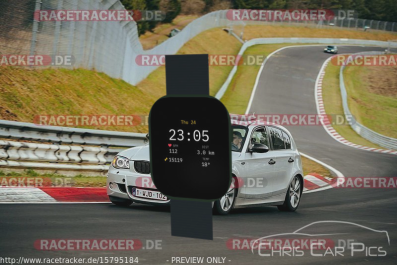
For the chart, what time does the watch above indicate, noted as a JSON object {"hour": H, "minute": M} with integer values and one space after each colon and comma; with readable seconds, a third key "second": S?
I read {"hour": 23, "minute": 5}
